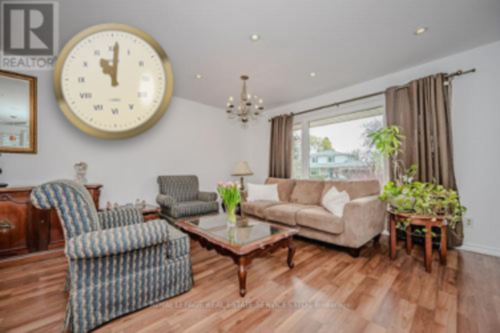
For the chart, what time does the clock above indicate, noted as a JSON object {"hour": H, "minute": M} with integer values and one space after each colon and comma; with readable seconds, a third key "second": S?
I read {"hour": 11, "minute": 1}
